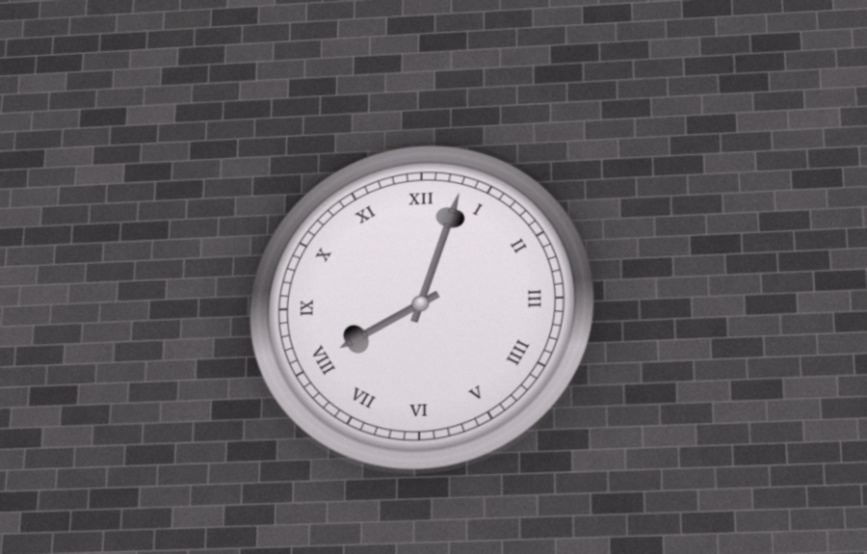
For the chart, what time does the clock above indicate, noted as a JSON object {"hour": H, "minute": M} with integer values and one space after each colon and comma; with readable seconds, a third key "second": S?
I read {"hour": 8, "minute": 3}
